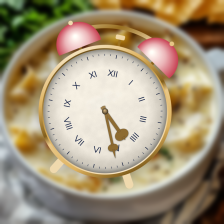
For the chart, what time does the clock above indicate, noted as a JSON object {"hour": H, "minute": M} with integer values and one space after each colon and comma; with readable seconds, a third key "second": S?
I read {"hour": 4, "minute": 26}
